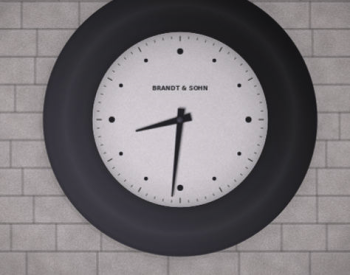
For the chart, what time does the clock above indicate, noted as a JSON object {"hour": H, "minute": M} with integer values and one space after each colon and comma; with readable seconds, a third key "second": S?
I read {"hour": 8, "minute": 31}
